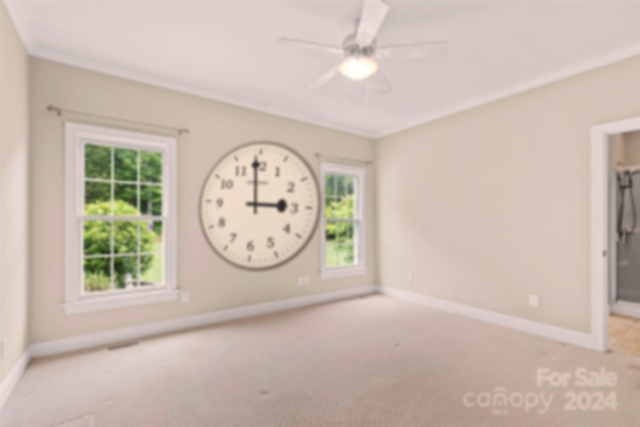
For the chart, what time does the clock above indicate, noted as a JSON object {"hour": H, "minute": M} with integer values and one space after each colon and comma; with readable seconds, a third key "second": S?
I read {"hour": 2, "minute": 59}
